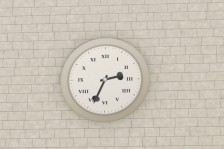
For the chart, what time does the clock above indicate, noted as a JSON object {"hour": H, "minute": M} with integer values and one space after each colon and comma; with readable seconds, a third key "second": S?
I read {"hour": 2, "minute": 34}
